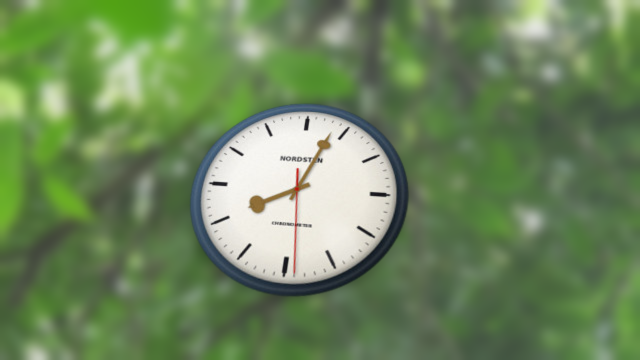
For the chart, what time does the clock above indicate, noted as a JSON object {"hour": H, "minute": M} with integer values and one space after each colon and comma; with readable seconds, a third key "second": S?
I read {"hour": 8, "minute": 3, "second": 29}
